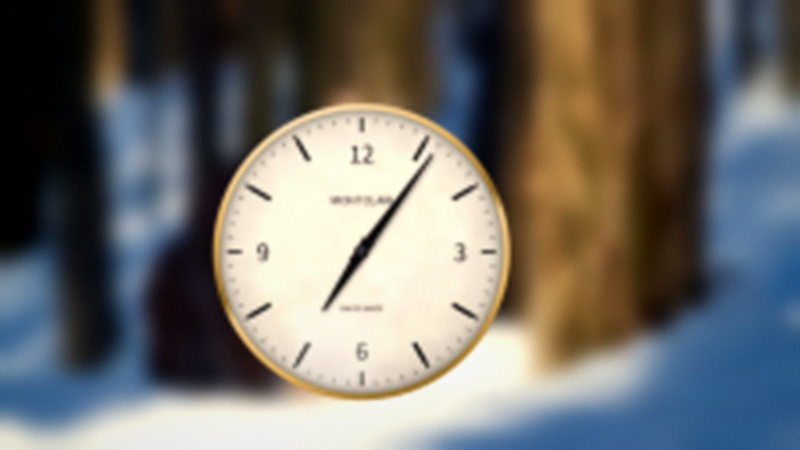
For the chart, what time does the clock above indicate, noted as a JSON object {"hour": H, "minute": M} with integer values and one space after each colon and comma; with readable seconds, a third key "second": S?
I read {"hour": 7, "minute": 6}
